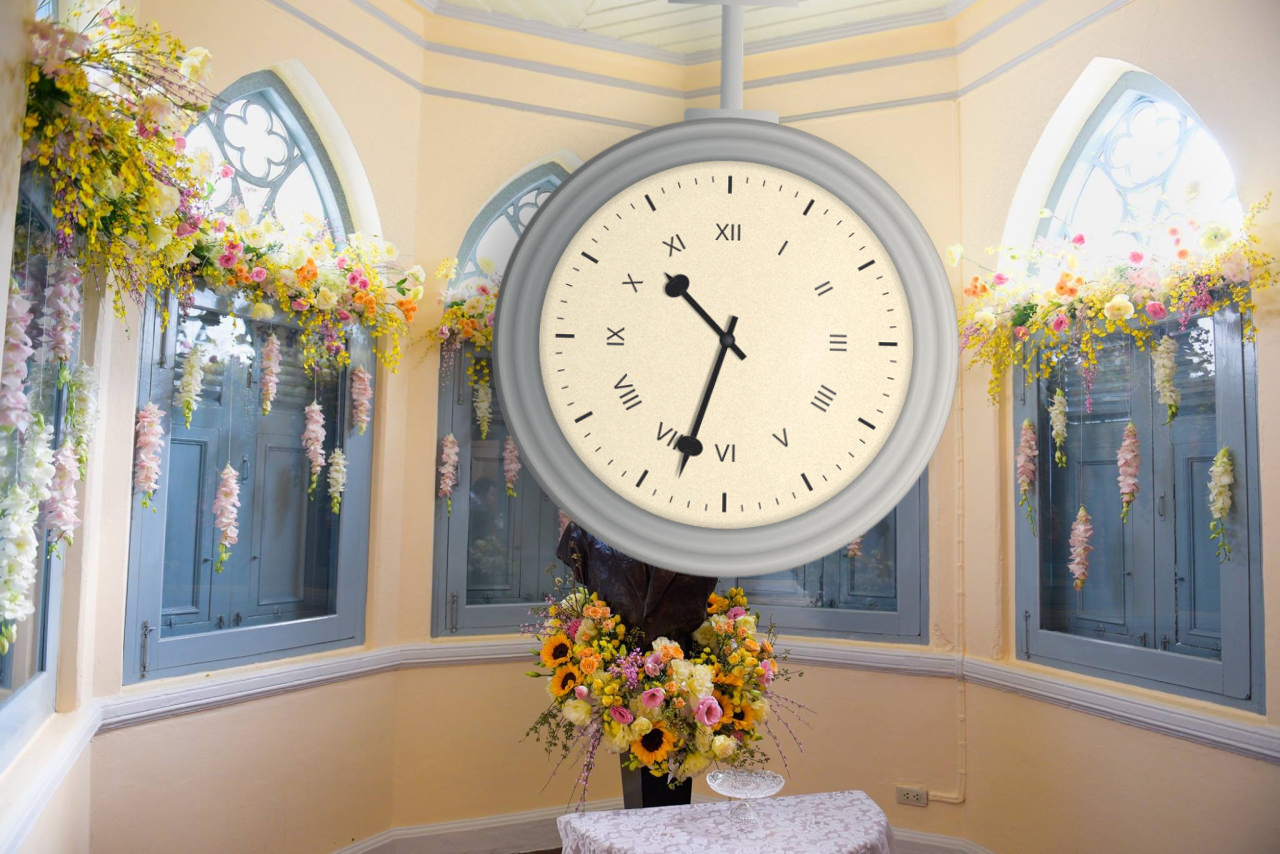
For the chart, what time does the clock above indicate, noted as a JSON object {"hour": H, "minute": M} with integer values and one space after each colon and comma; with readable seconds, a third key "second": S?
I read {"hour": 10, "minute": 33}
